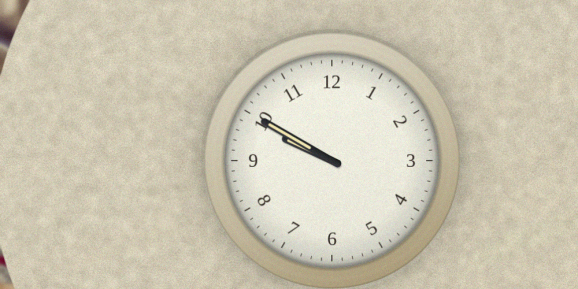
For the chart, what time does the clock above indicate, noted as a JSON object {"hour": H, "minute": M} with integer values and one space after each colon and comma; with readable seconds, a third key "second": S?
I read {"hour": 9, "minute": 50}
